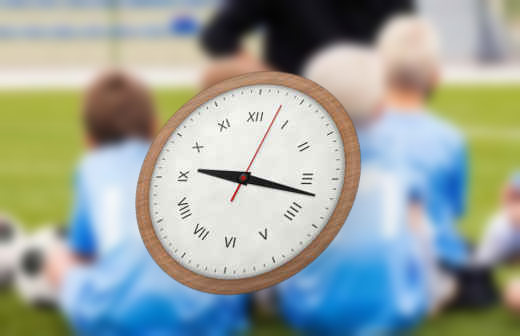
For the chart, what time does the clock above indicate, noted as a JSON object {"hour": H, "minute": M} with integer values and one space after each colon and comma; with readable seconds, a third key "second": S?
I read {"hour": 9, "minute": 17, "second": 3}
